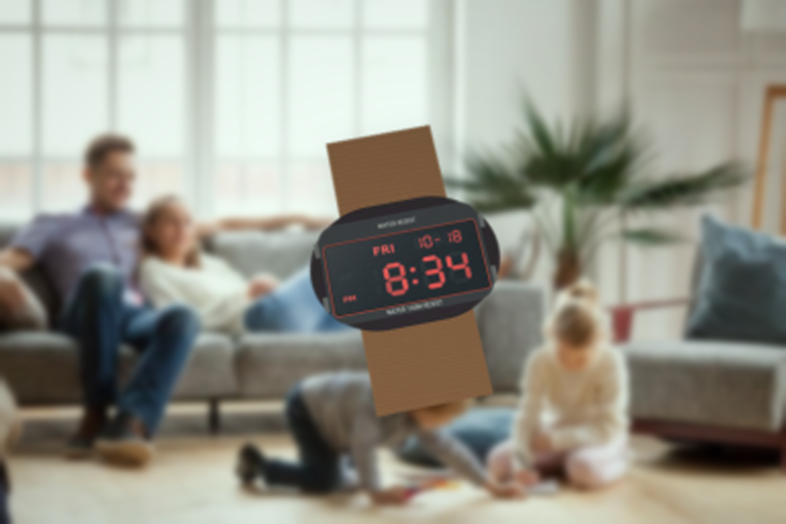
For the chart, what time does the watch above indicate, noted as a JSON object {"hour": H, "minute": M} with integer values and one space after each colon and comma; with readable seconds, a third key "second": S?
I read {"hour": 8, "minute": 34}
